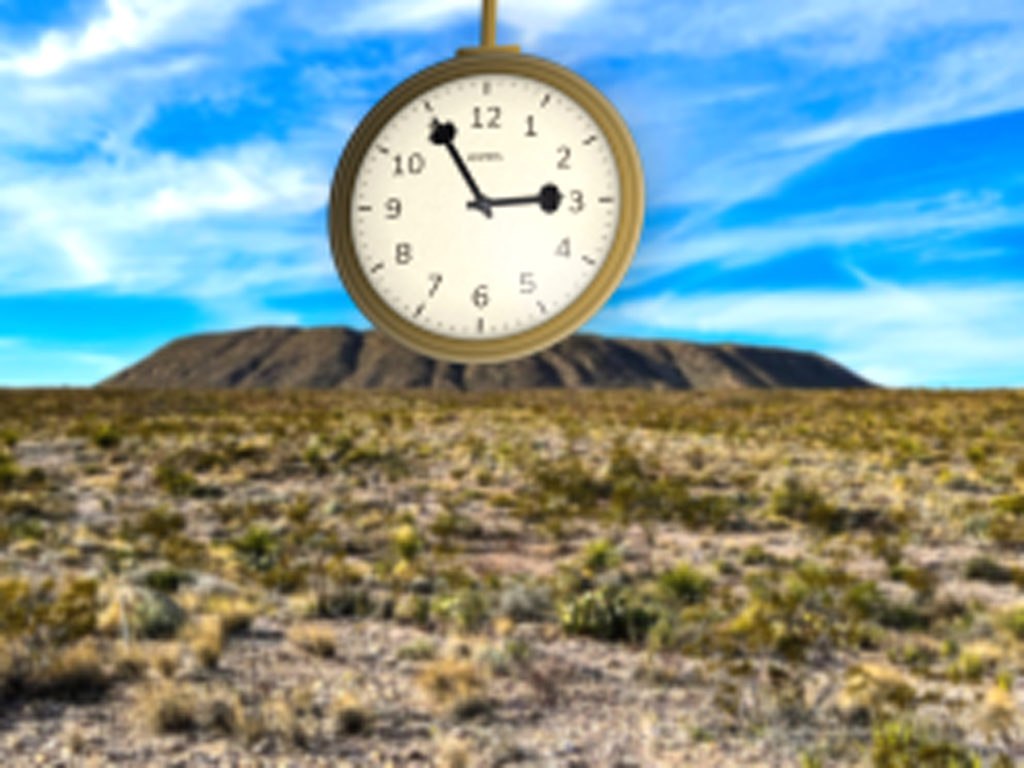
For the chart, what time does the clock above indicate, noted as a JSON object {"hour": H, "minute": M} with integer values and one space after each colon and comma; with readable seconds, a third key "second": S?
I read {"hour": 2, "minute": 55}
